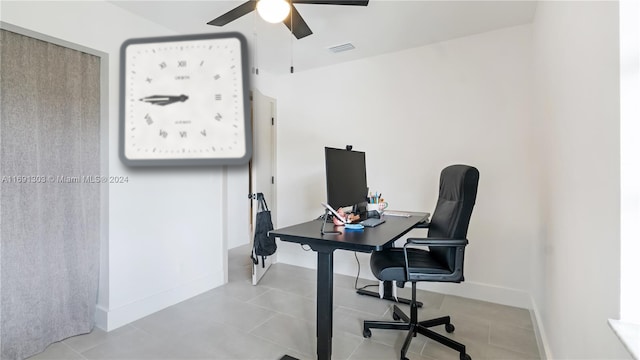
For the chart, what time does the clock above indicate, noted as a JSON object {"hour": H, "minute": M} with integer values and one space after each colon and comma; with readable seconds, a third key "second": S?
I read {"hour": 8, "minute": 45}
